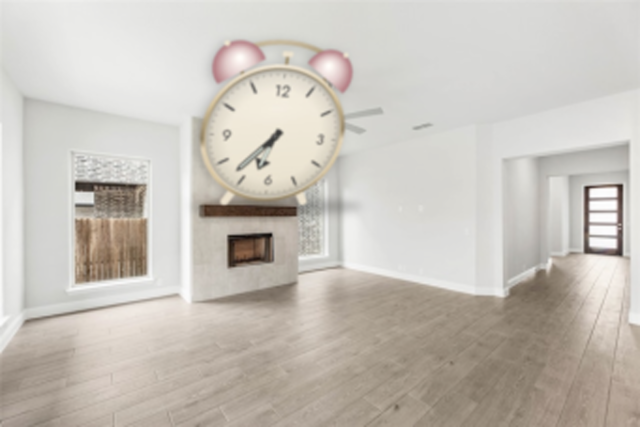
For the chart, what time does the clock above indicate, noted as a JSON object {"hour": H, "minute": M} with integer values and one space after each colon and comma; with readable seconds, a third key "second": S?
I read {"hour": 6, "minute": 37}
